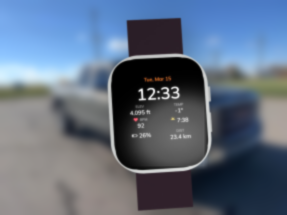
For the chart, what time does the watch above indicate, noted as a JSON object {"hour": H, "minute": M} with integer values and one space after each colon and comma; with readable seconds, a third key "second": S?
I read {"hour": 12, "minute": 33}
